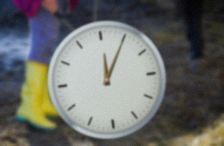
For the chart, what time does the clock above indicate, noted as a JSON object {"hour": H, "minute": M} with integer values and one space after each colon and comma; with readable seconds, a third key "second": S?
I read {"hour": 12, "minute": 5}
